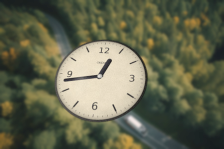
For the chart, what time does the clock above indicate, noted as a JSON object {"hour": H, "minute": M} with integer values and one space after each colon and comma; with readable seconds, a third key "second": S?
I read {"hour": 12, "minute": 43}
